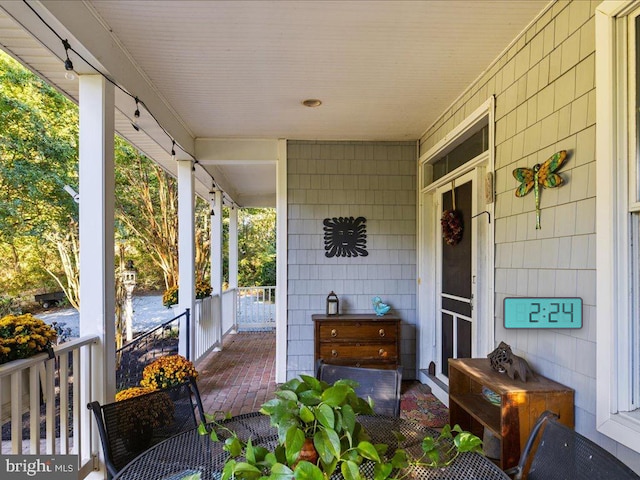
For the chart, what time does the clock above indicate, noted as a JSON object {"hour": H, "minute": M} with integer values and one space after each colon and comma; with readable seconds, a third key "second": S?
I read {"hour": 2, "minute": 24}
